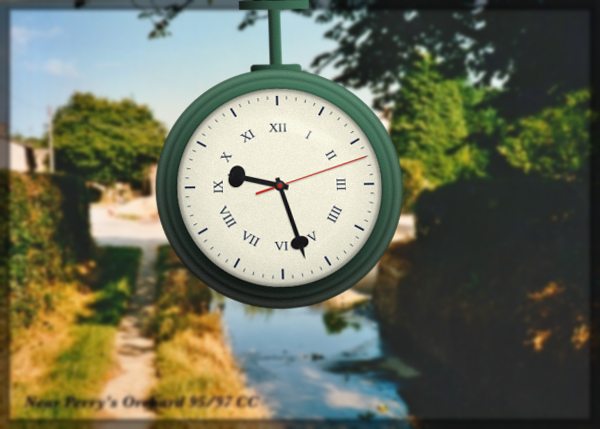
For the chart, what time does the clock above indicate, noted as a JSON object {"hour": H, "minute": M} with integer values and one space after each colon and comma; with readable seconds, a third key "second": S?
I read {"hour": 9, "minute": 27, "second": 12}
